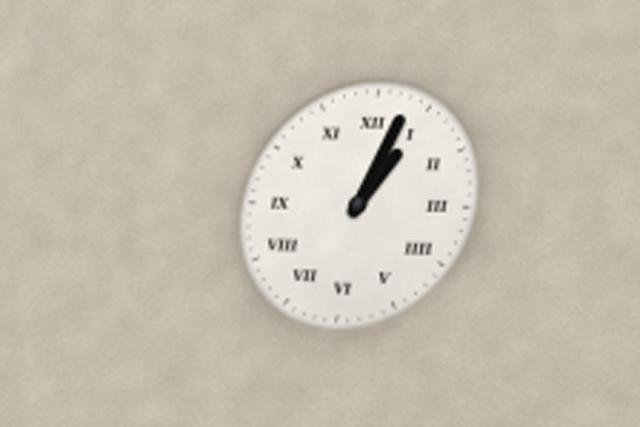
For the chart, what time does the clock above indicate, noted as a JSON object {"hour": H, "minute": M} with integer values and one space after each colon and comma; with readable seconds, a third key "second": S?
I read {"hour": 1, "minute": 3}
